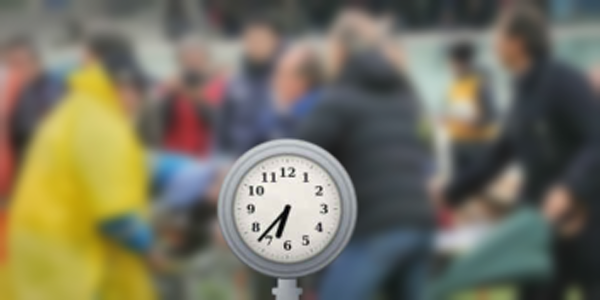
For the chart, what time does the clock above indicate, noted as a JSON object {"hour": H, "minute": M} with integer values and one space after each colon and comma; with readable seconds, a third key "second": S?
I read {"hour": 6, "minute": 37}
